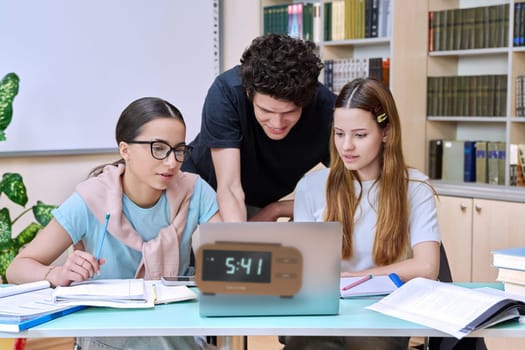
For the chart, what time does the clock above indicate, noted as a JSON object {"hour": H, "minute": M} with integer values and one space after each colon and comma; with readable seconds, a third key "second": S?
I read {"hour": 5, "minute": 41}
